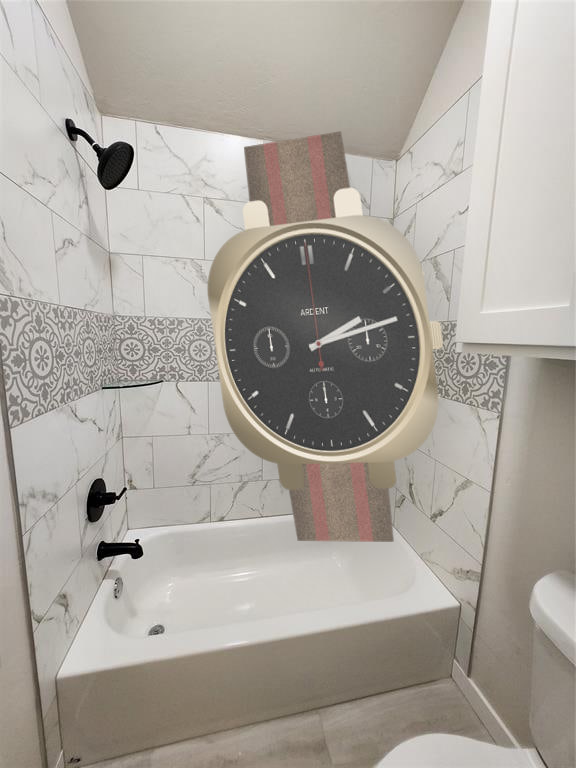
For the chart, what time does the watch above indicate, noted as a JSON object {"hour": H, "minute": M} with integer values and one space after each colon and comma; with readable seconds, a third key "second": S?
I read {"hour": 2, "minute": 13}
